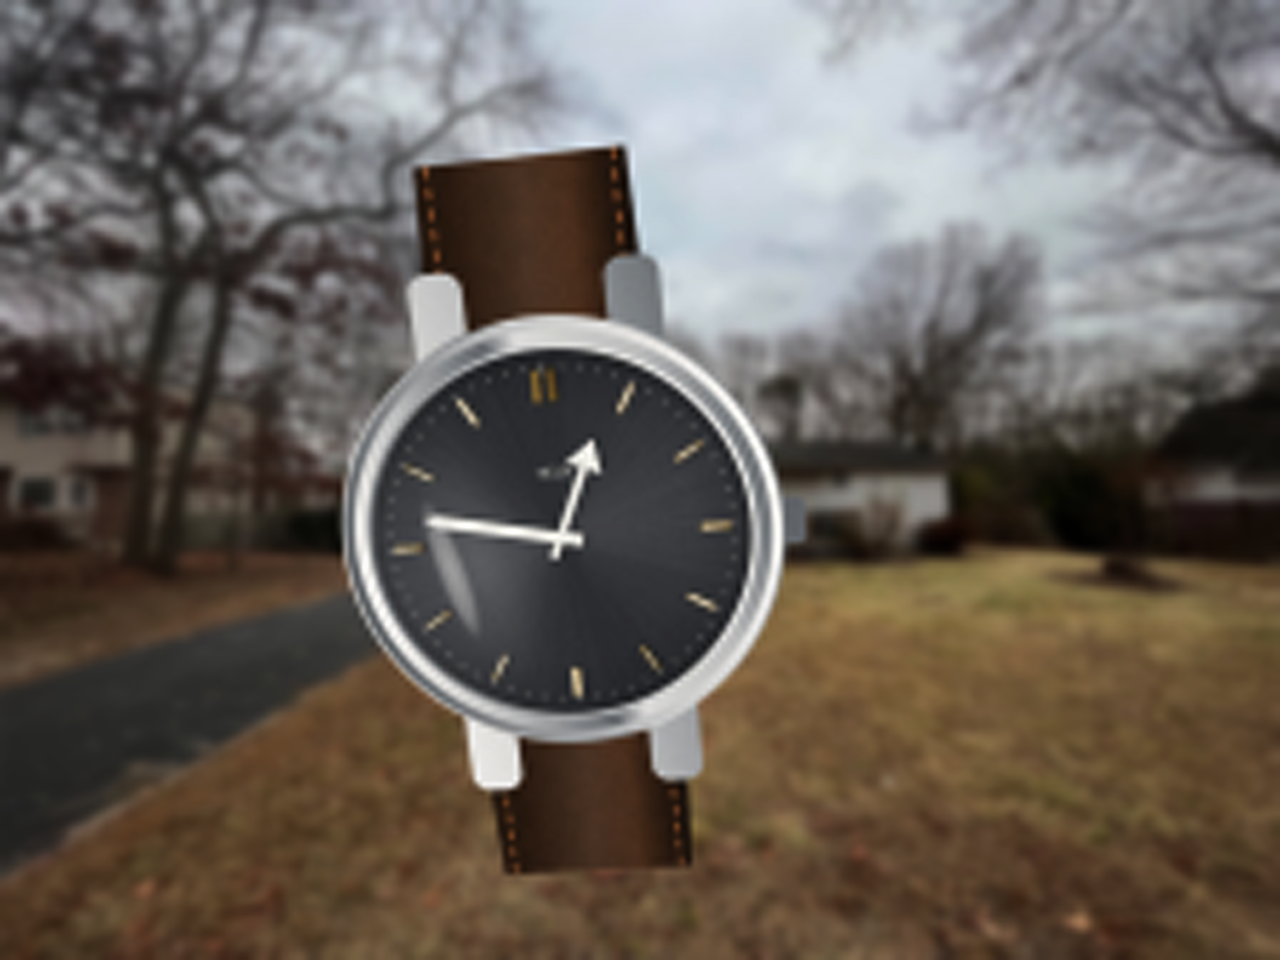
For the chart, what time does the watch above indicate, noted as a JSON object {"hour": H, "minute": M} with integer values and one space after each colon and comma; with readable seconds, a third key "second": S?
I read {"hour": 12, "minute": 47}
